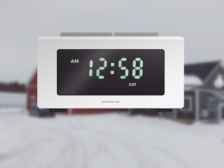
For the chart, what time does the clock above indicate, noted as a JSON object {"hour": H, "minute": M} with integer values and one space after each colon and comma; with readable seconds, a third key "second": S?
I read {"hour": 12, "minute": 58}
